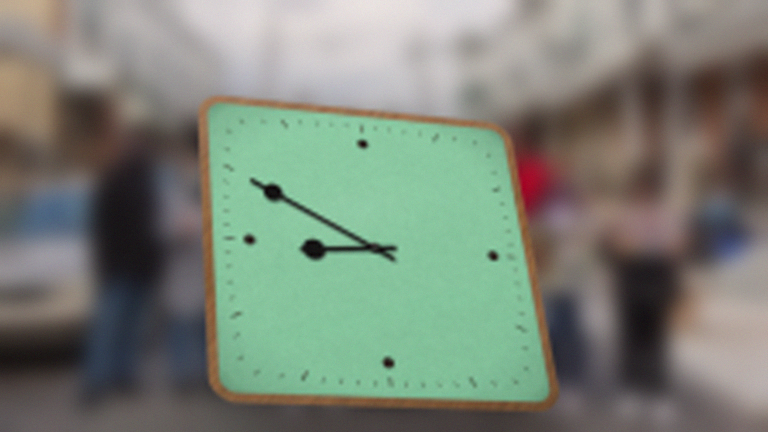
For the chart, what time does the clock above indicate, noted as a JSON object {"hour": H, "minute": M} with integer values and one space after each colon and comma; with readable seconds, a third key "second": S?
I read {"hour": 8, "minute": 50}
